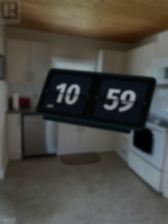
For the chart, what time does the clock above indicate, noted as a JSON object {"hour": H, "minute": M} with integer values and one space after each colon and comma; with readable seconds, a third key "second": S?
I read {"hour": 10, "minute": 59}
